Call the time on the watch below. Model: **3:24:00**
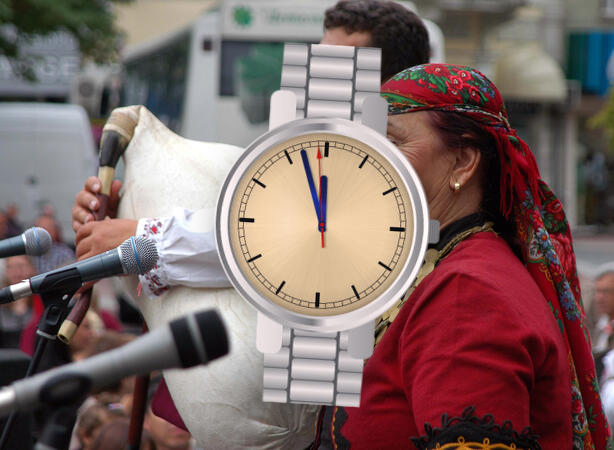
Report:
**11:56:59**
